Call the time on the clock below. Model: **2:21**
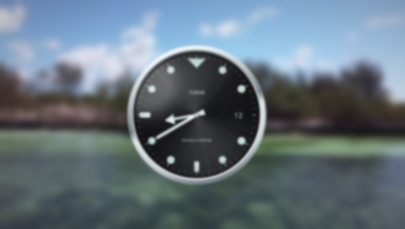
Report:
**8:40**
